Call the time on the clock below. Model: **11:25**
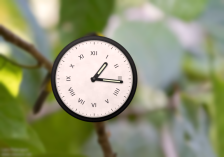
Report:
**1:16**
